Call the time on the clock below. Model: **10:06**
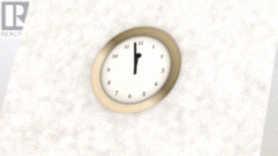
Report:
**11:58**
